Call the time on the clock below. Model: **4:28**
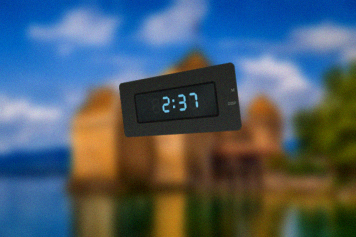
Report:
**2:37**
